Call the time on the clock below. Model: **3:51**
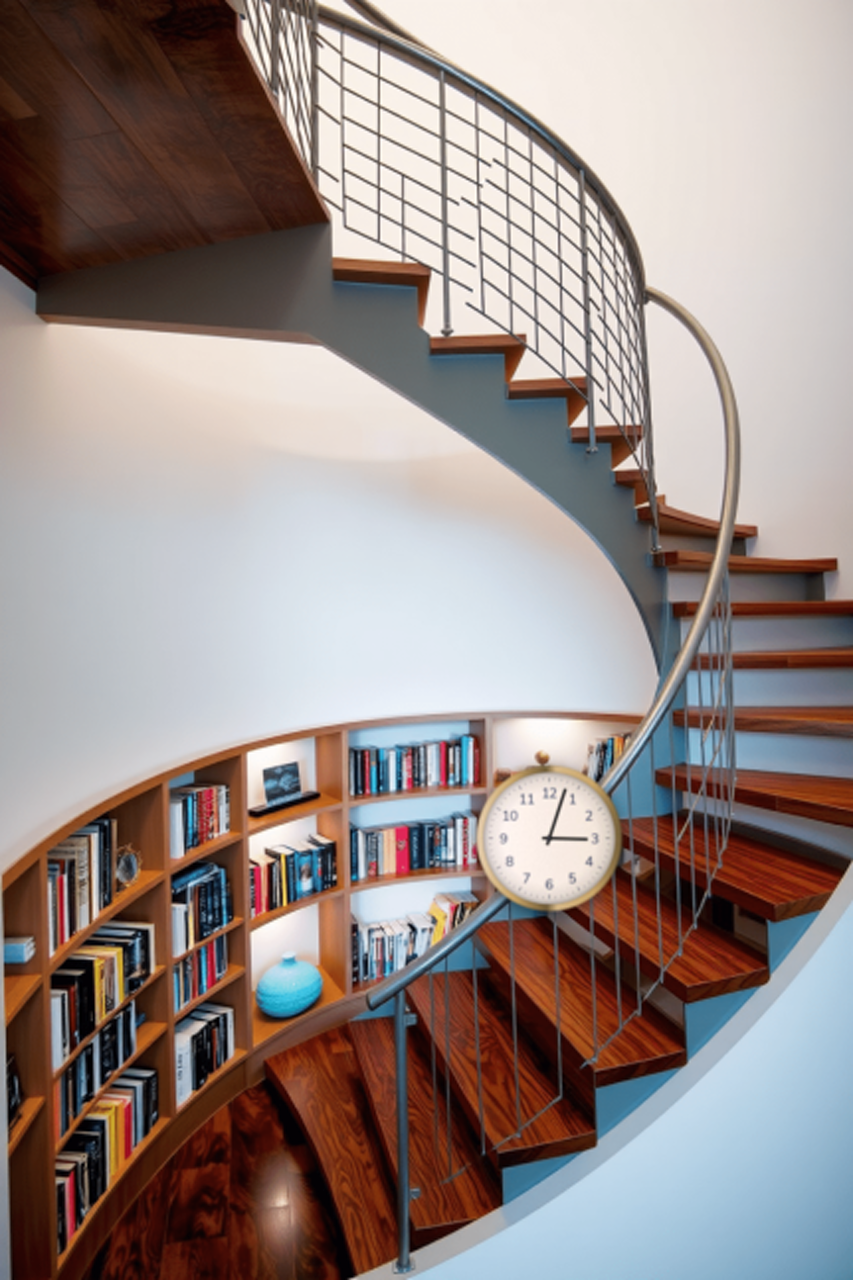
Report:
**3:03**
